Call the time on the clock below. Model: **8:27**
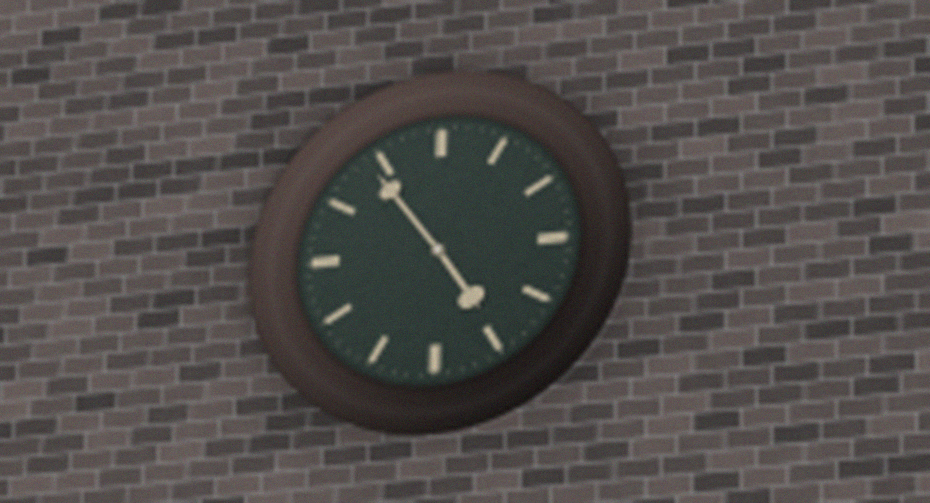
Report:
**4:54**
